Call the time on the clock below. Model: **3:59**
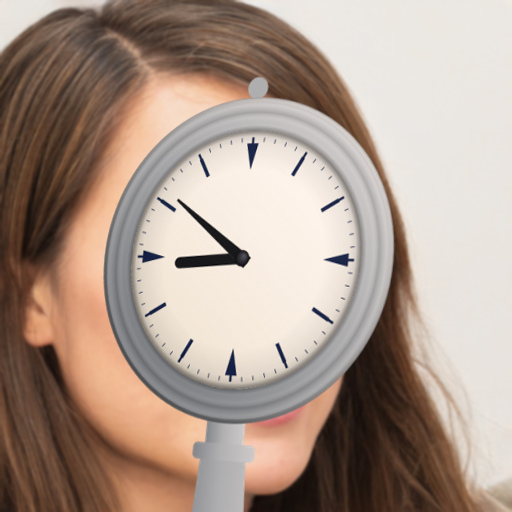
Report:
**8:51**
